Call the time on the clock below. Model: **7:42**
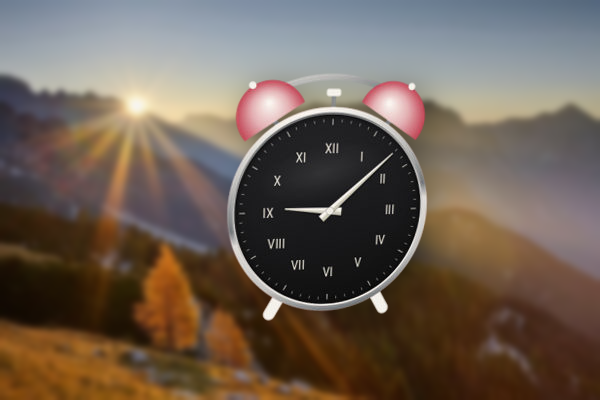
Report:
**9:08**
